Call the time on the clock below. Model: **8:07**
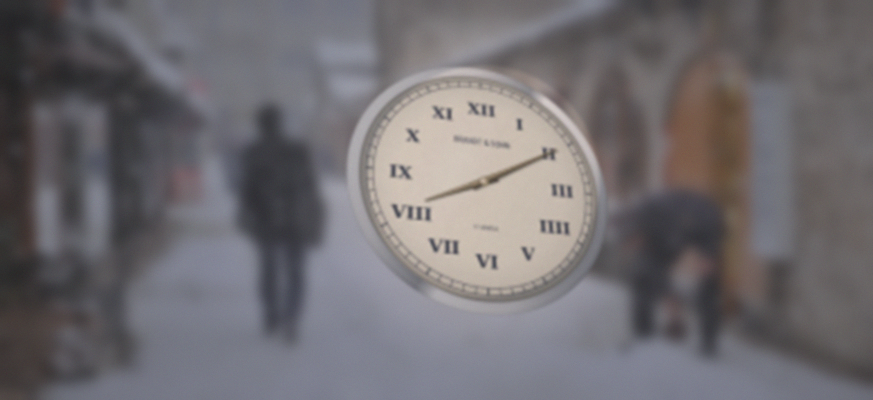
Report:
**8:10**
